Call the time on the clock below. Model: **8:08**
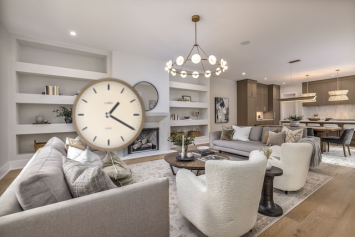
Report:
**1:20**
